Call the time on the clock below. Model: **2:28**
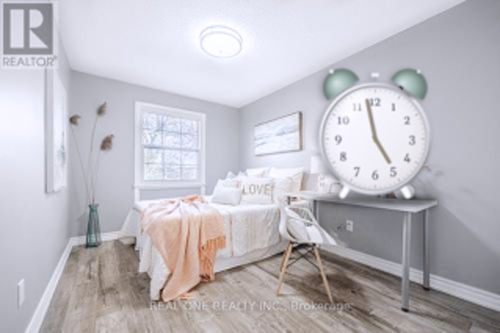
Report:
**4:58**
